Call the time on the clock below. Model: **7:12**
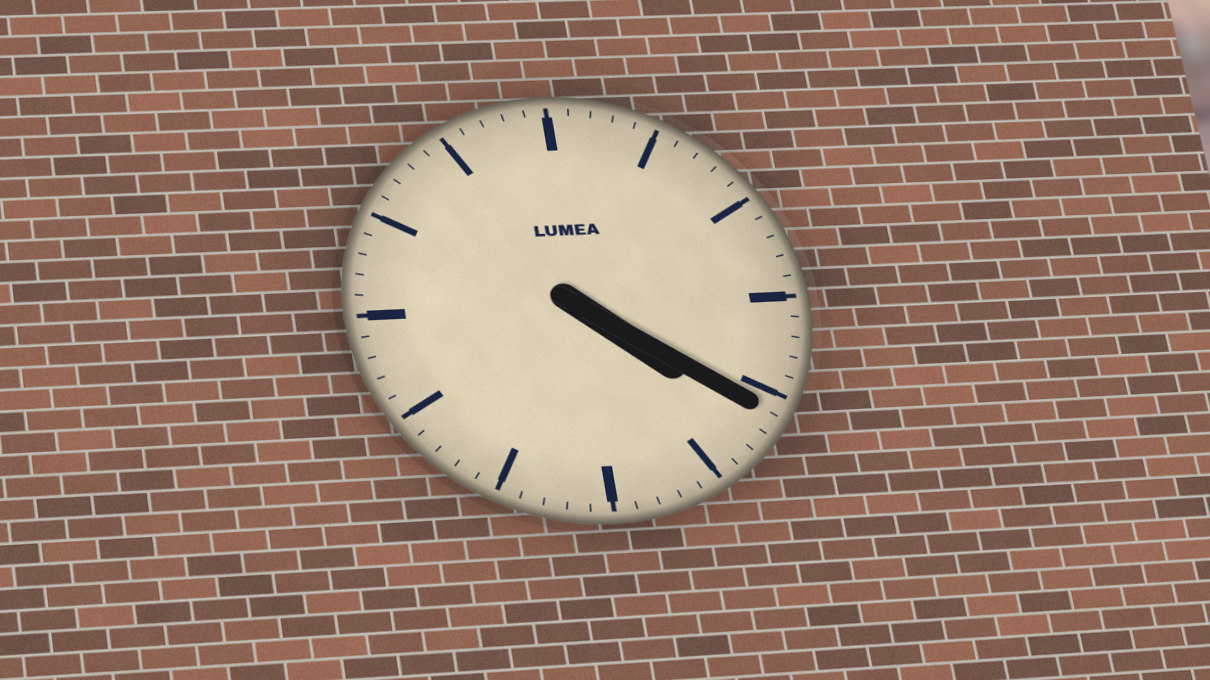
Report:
**4:21**
